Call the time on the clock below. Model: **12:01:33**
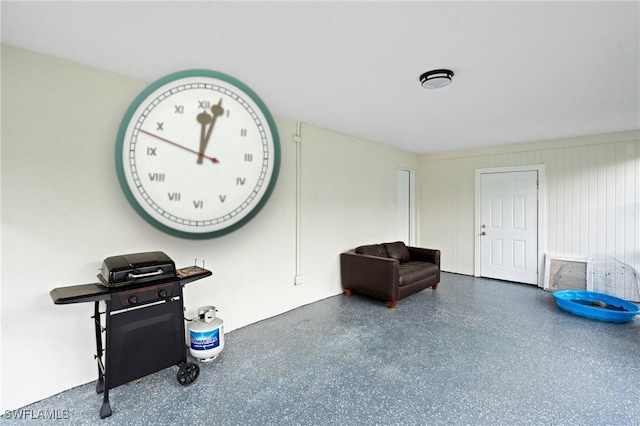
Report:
**12:02:48**
